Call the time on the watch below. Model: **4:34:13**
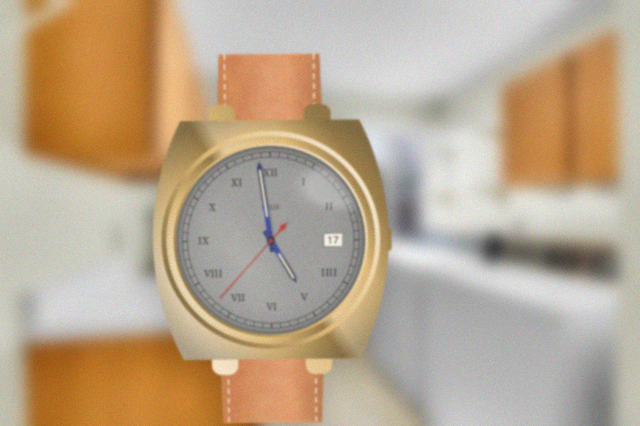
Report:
**4:58:37**
